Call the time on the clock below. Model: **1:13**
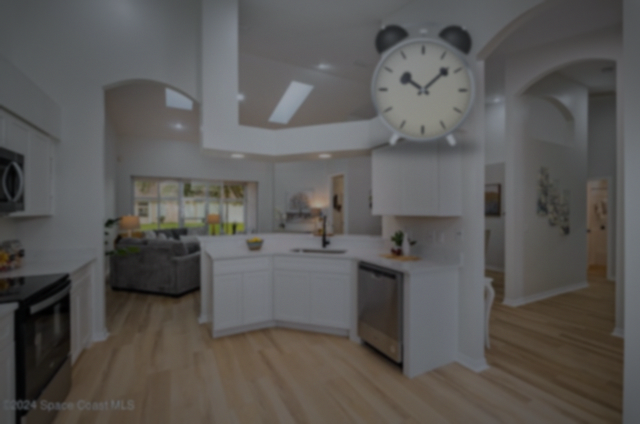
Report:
**10:08**
